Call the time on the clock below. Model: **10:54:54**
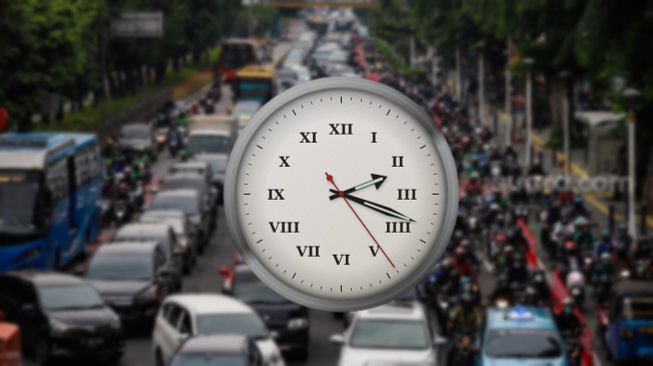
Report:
**2:18:24**
